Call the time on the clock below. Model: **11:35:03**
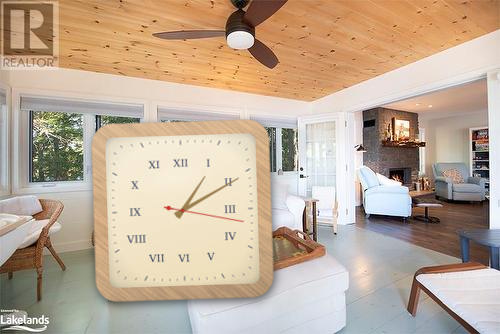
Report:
**1:10:17**
